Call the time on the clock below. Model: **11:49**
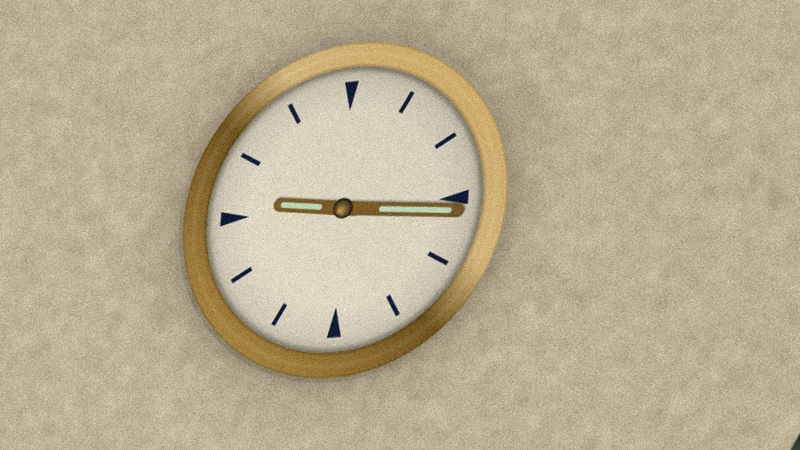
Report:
**9:16**
